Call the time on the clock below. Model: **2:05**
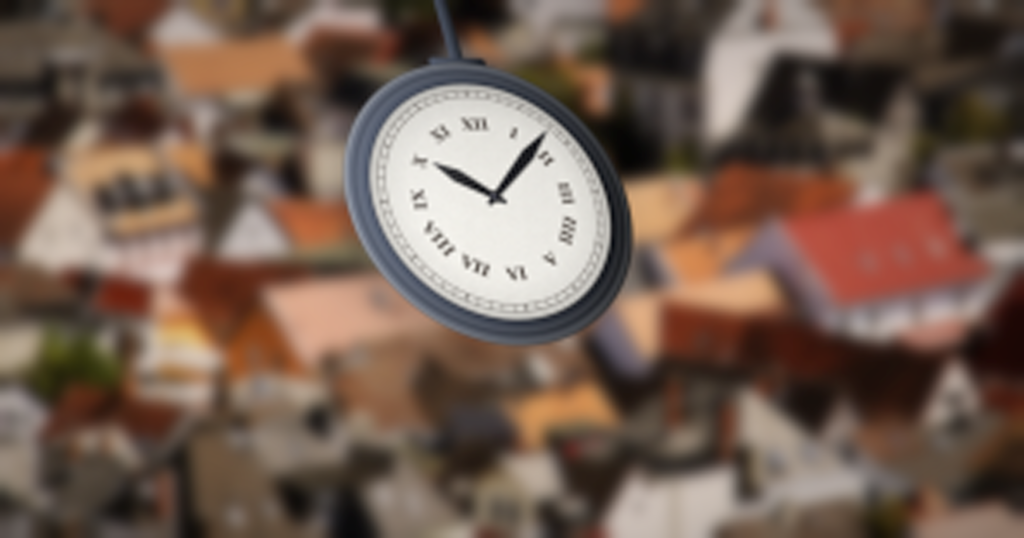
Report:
**10:08**
